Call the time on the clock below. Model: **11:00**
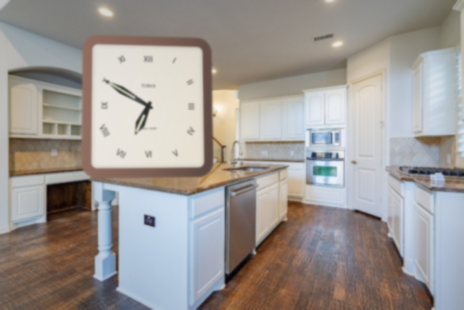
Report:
**6:50**
